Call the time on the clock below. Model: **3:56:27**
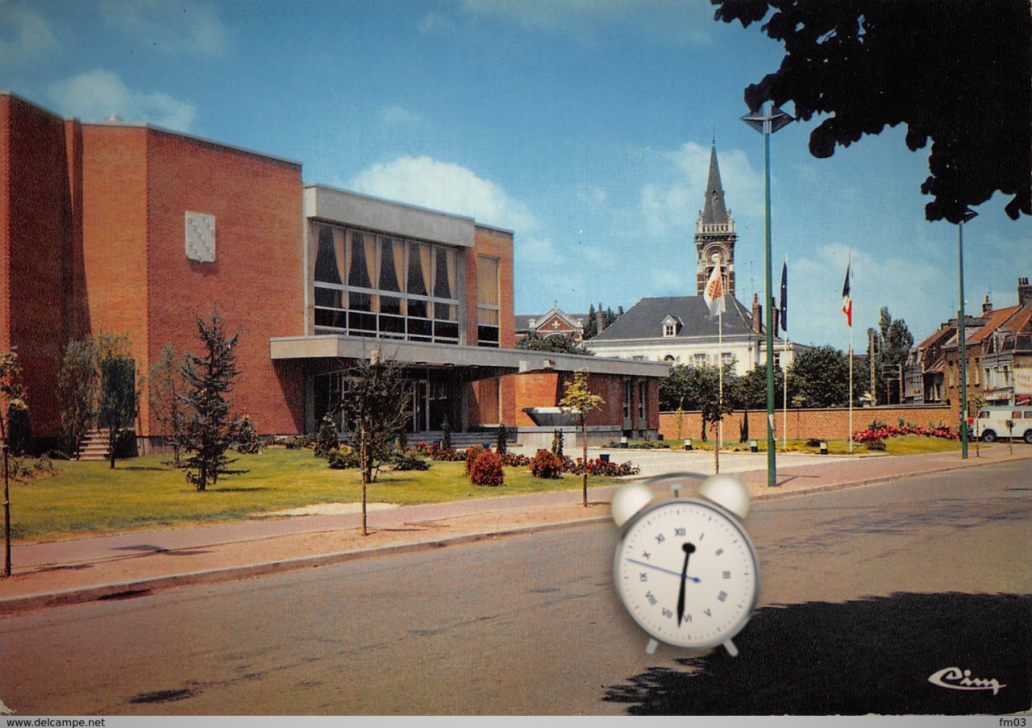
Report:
**12:31:48**
